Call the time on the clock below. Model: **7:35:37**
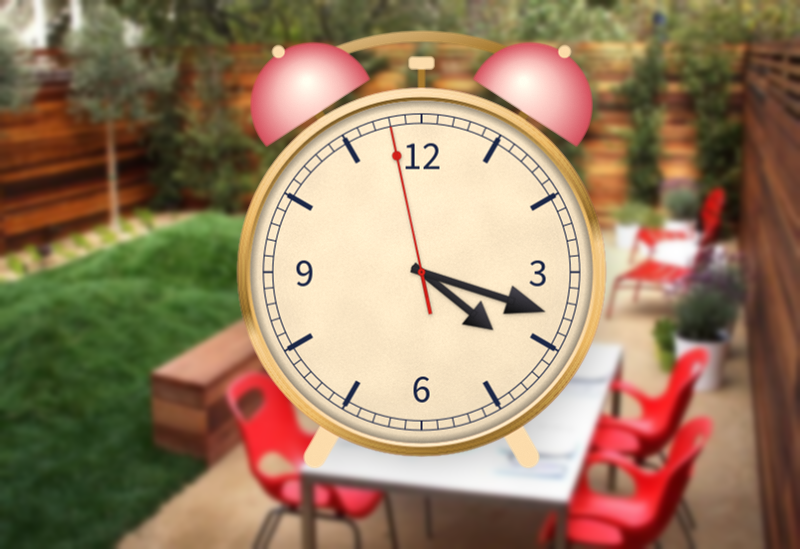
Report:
**4:17:58**
